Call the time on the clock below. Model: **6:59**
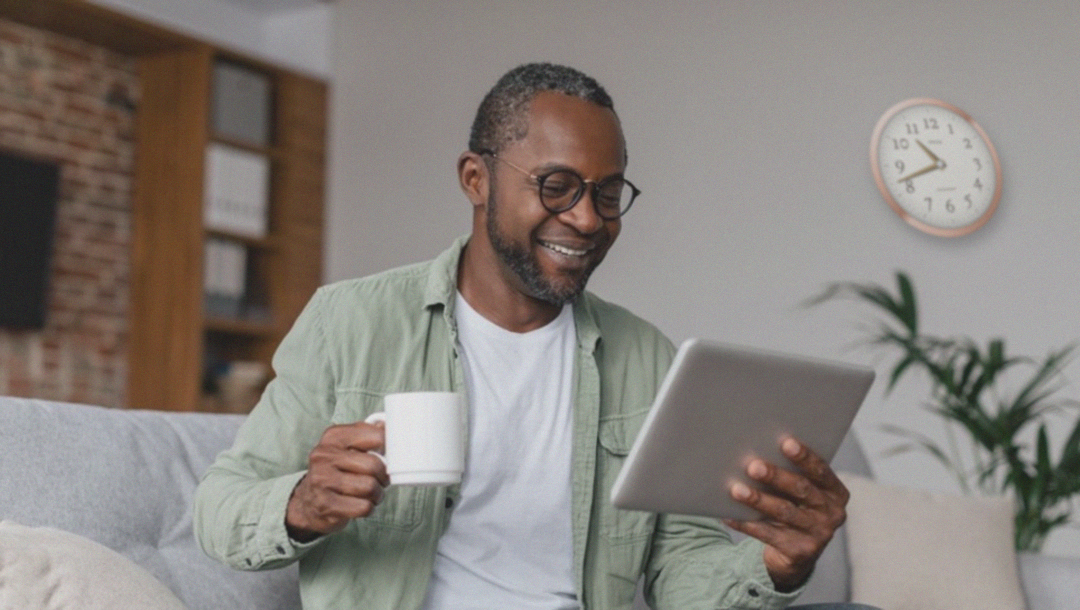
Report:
**10:42**
